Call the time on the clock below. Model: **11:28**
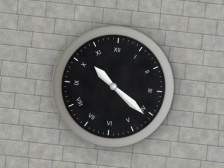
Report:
**10:21**
